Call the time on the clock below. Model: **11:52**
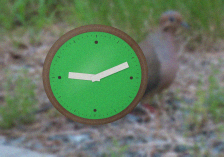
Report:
**9:11**
